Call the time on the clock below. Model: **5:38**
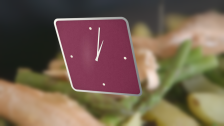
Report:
**1:03**
